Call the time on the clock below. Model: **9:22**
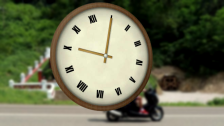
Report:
**10:05**
